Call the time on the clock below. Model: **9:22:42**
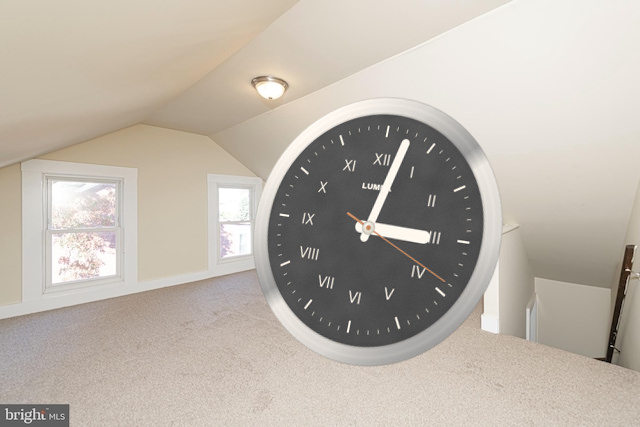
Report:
**3:02:19**
